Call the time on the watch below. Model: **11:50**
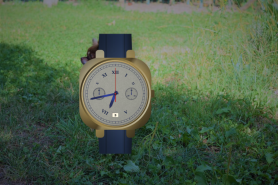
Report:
**6:43**
